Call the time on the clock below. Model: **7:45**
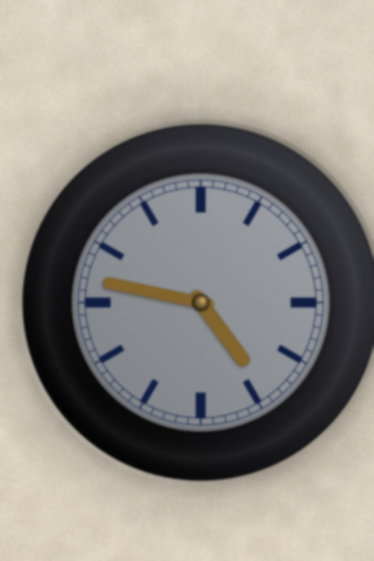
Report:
**4:47**
